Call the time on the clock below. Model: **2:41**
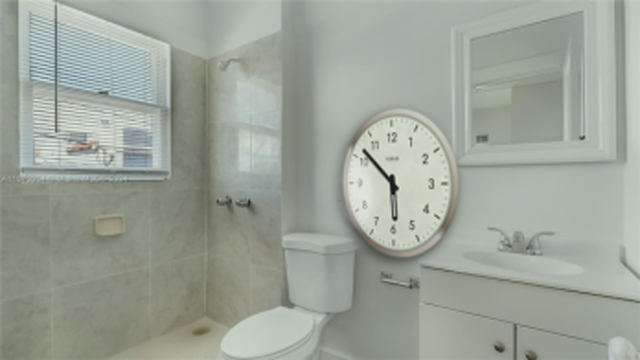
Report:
**5:52**
